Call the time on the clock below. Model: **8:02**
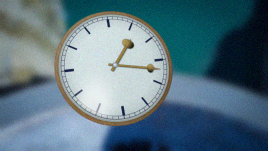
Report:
**1:17**
